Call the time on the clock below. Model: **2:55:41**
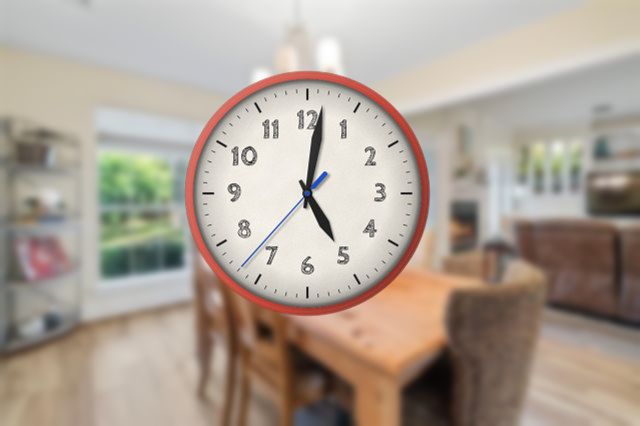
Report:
**5:01:37**
